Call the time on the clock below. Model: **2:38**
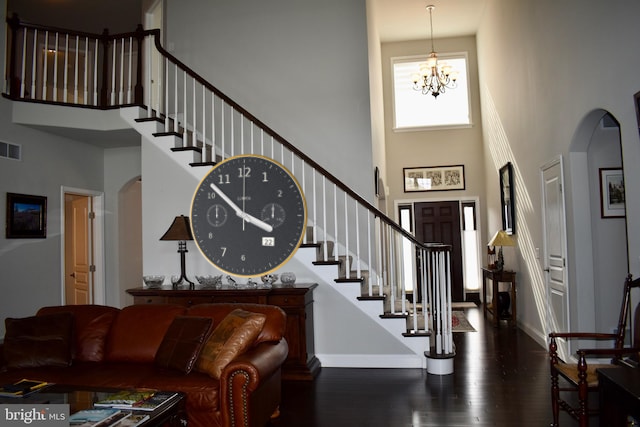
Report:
**3:52**
